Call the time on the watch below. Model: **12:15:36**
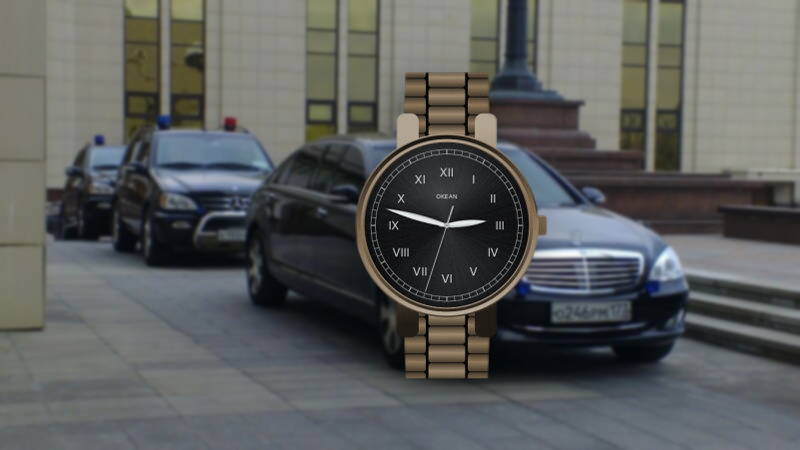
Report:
**2:47:33**
